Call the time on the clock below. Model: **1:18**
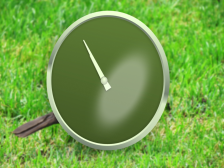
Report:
**10:55**
